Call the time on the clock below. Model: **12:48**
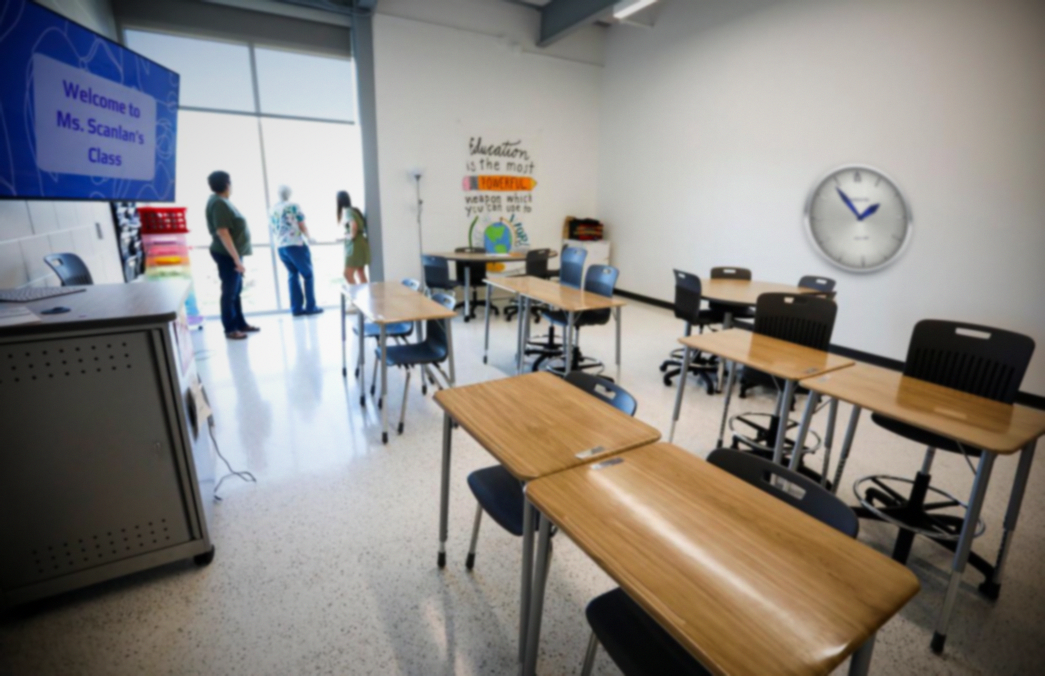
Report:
**1:54**
